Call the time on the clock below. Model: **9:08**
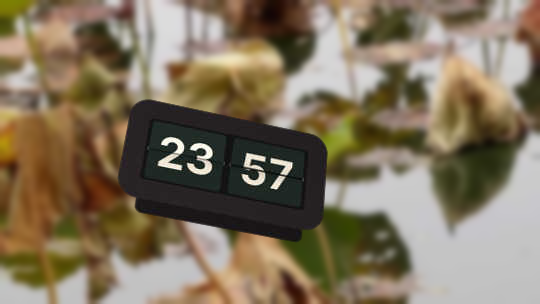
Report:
**23:57**
